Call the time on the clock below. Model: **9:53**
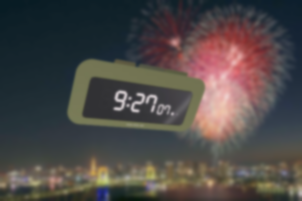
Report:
**9:27**
